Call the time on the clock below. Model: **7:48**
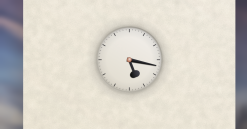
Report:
**5:17**
